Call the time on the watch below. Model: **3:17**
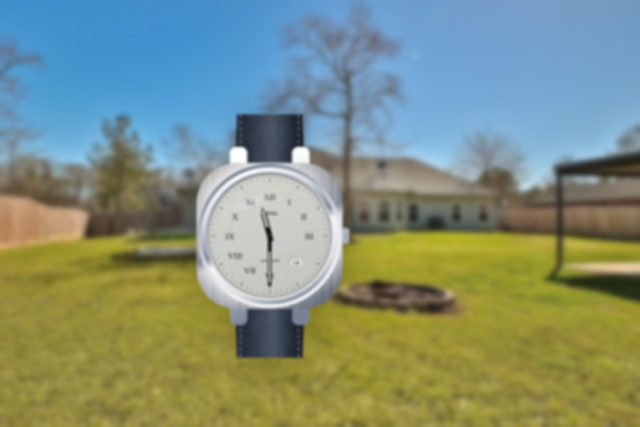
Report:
**11:30**
